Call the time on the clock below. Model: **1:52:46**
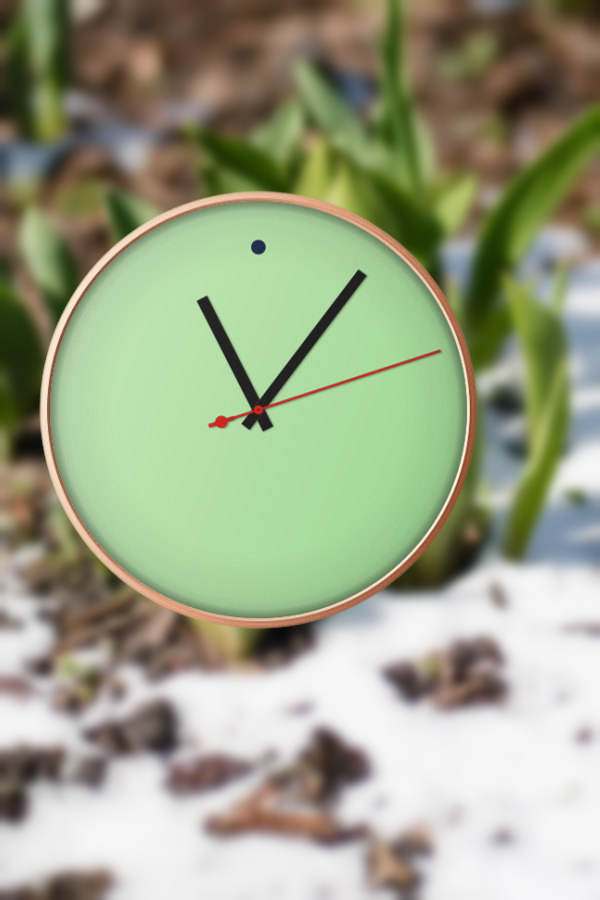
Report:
**11:06:12**
